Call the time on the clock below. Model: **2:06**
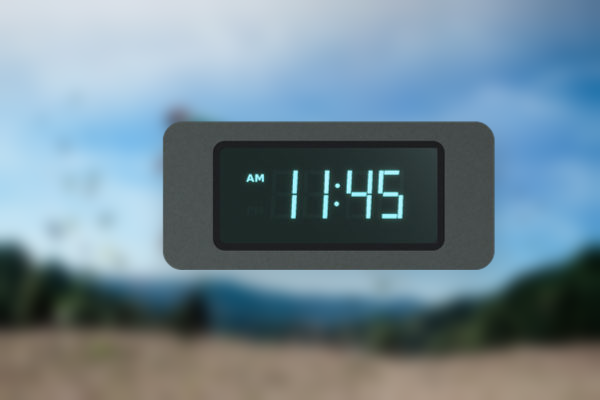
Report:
**11:45**
